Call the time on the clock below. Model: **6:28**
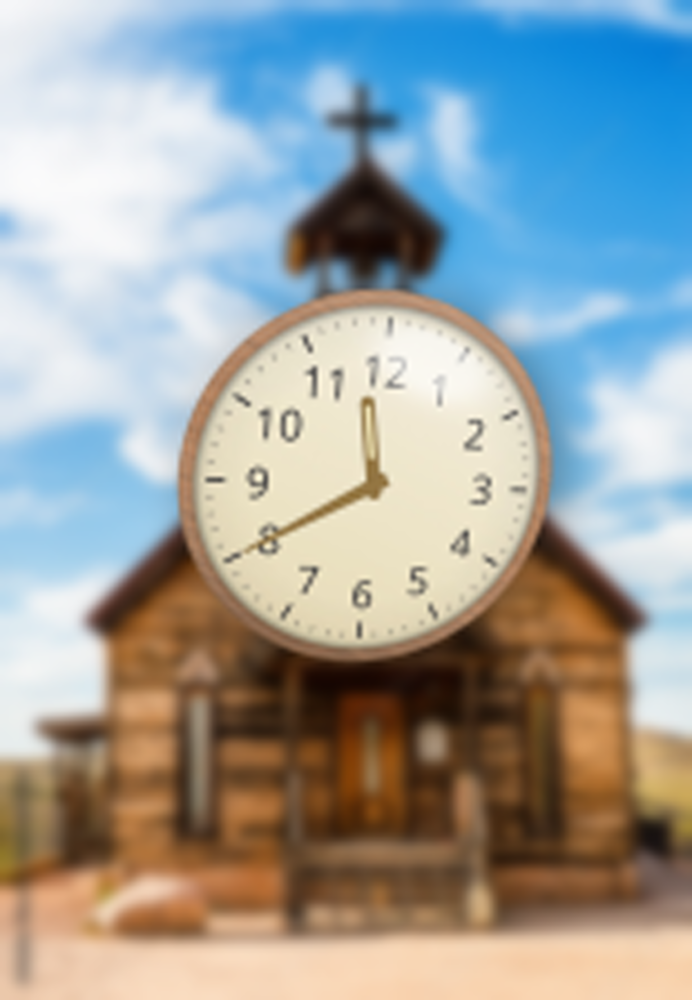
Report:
**11:40**
